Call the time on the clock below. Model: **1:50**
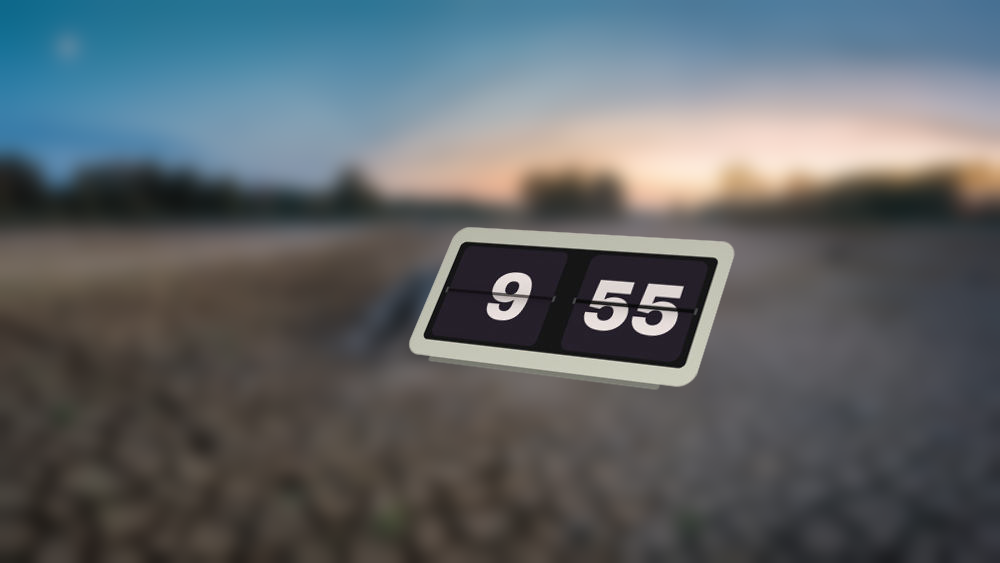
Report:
**9:55**
